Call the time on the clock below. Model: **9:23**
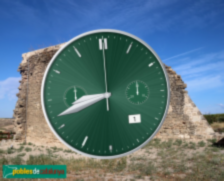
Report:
**8:42**
